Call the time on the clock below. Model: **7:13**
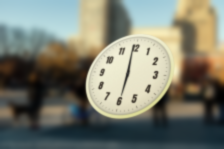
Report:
**5:59**
